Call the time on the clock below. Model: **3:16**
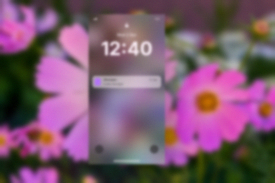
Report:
**12:40**
